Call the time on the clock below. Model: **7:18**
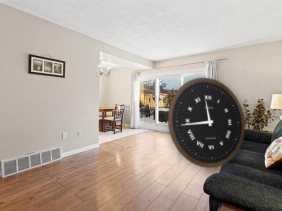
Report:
**11:44**
